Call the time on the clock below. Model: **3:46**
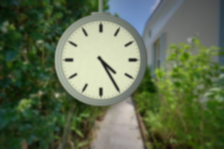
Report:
**4:25**
